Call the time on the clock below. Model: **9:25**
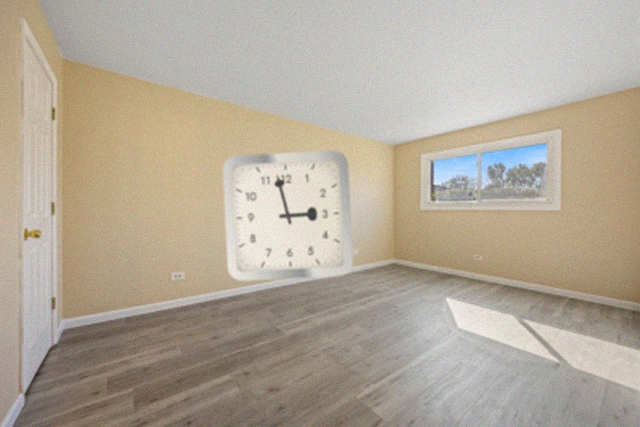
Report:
**2:58**
